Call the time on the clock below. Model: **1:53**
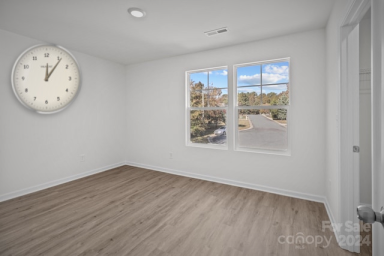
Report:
**12:06**
